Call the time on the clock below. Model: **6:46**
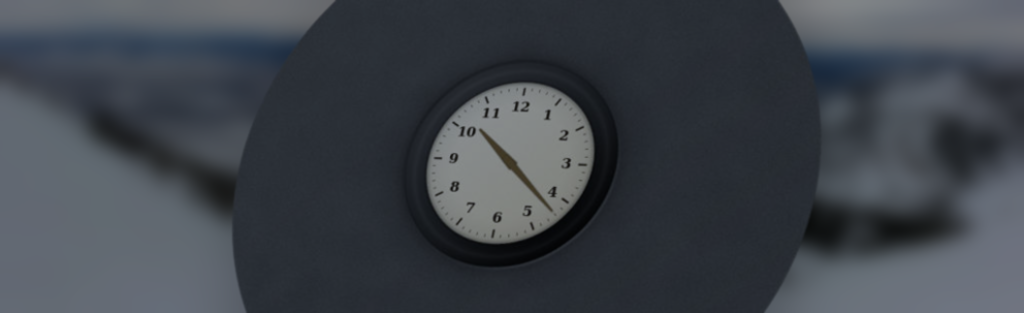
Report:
**10:22**
